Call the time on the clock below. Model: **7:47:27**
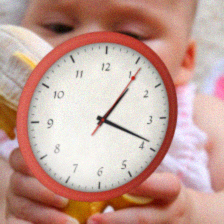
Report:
**1:19:06**
